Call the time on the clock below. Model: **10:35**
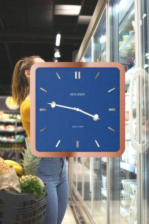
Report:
**3:47**
